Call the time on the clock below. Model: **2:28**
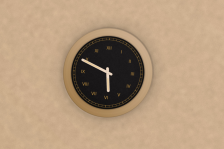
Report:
**5:49**
